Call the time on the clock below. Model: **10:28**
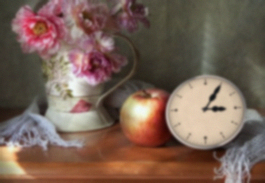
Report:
**3:05**
